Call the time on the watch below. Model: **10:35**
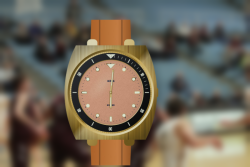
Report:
**6:01**
